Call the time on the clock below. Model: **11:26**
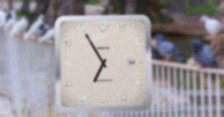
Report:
**6:55**
